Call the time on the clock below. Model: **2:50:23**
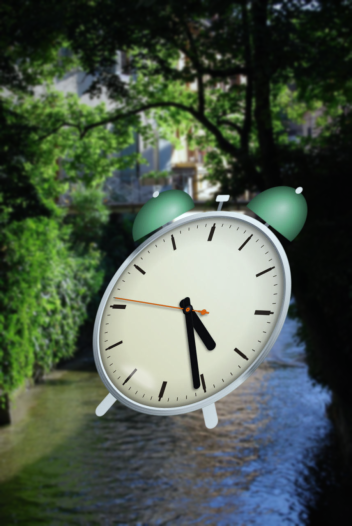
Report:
**4:25:46**
